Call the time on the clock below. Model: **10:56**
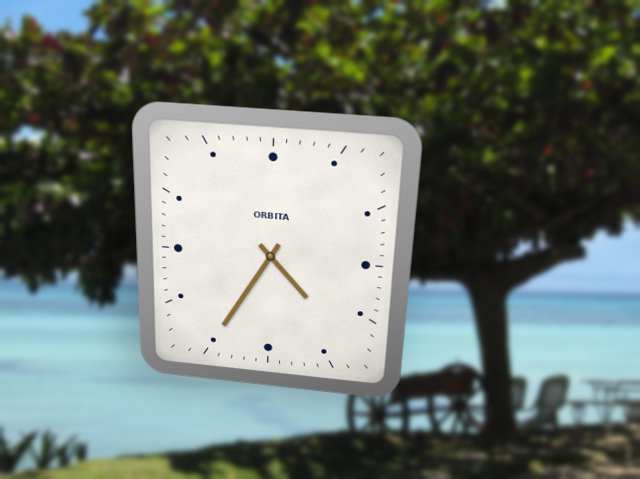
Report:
**4:35**
